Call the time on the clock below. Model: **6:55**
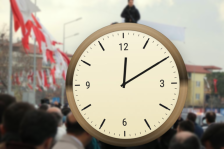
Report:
**12:10**
